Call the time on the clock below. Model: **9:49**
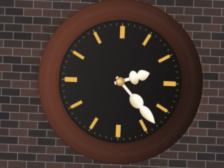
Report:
**2:23**
